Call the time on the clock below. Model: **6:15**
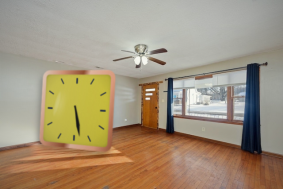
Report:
**5:28**
